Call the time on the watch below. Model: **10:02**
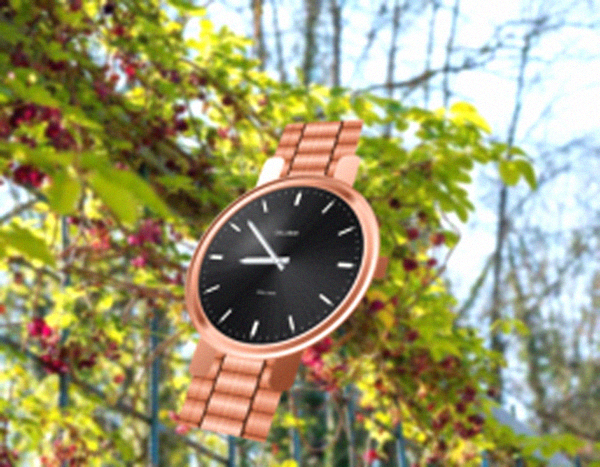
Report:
**8:52**
